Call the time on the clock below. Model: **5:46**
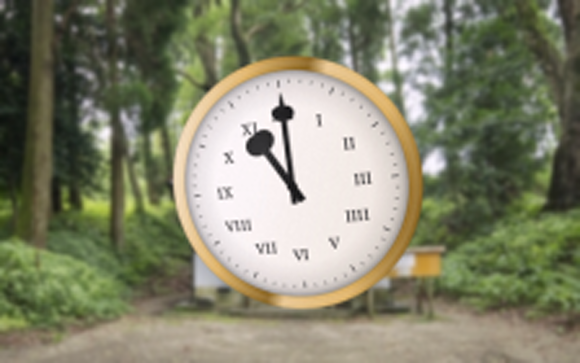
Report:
**11:00**
